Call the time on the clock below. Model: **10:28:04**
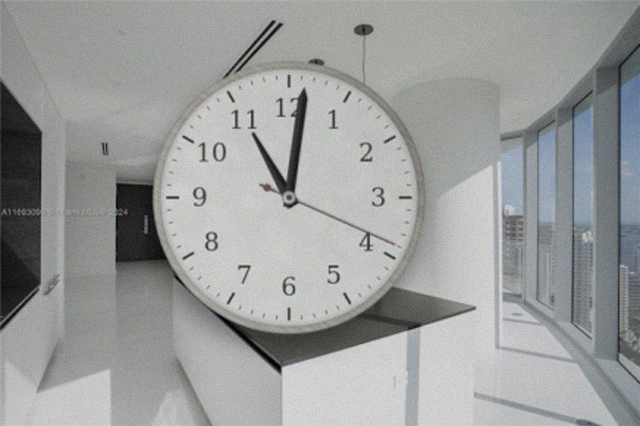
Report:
**11:01:19**
